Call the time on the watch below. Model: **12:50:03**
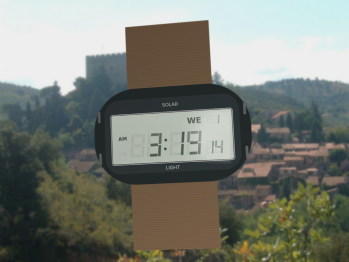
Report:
**3:19:14**
